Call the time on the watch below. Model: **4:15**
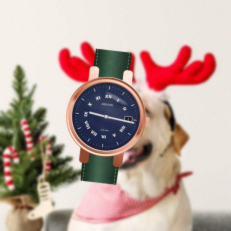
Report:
**9:16**
